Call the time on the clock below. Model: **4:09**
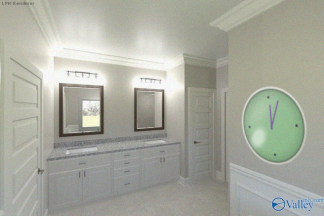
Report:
**12:04**
